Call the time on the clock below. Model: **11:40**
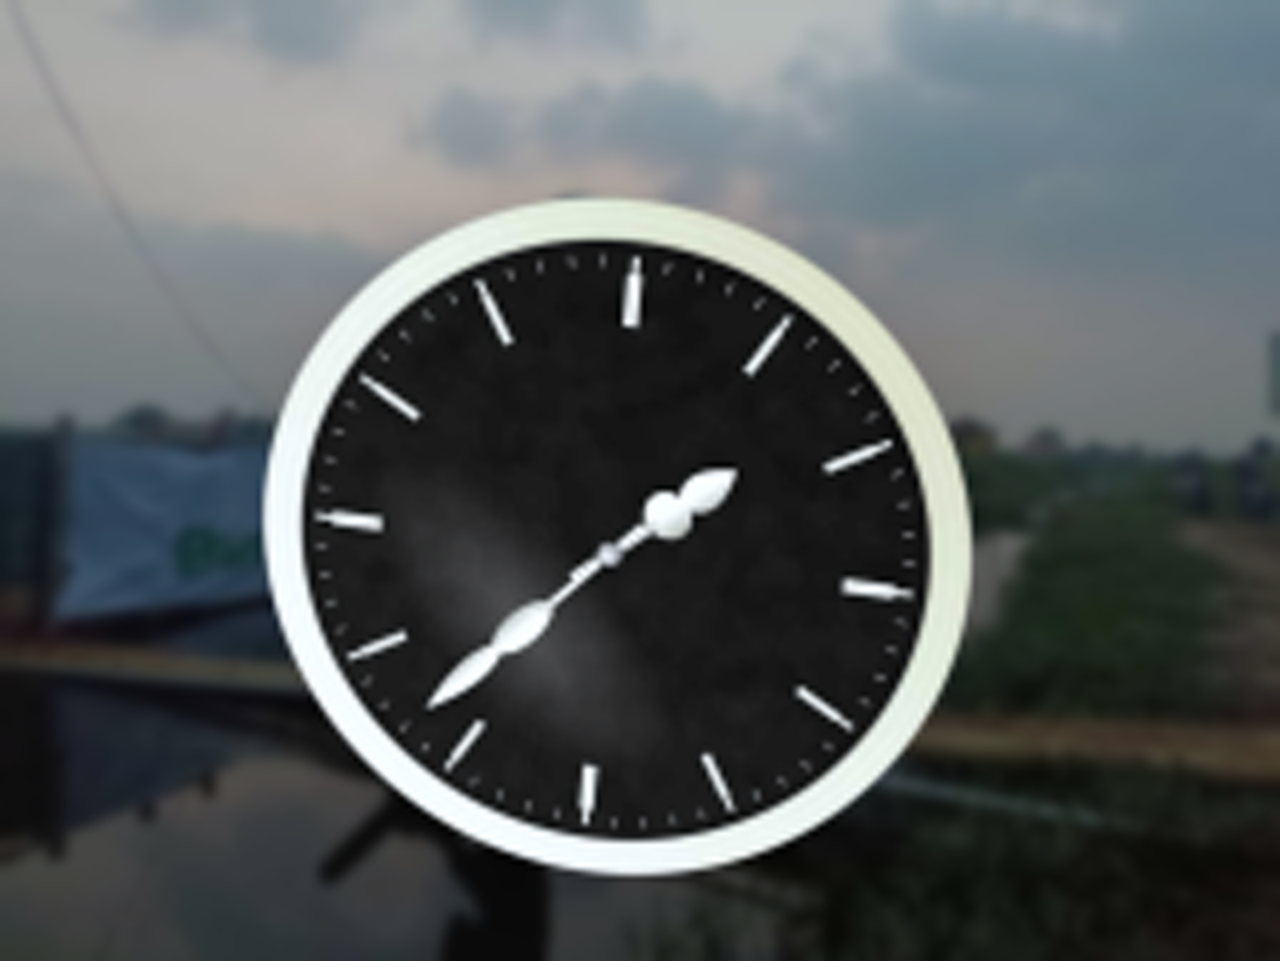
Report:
**1:37**
